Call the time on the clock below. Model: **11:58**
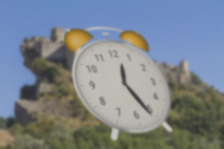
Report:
**12:26**
